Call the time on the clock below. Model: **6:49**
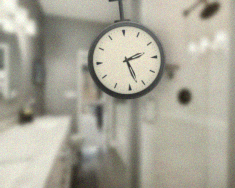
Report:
**2:27**
